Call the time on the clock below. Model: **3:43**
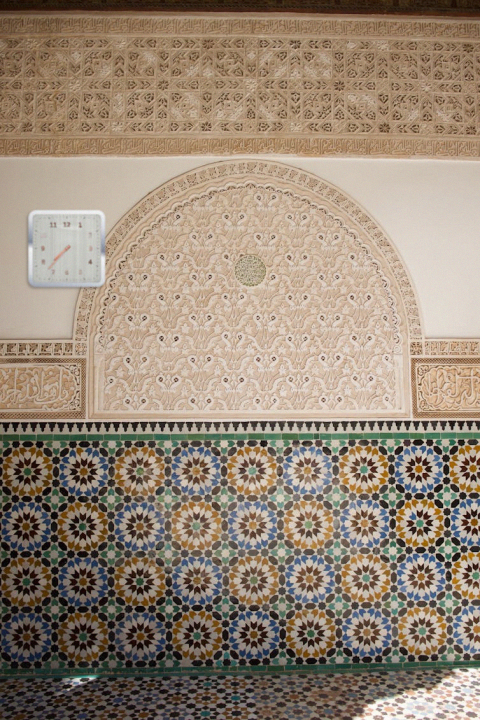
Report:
**7:37**
